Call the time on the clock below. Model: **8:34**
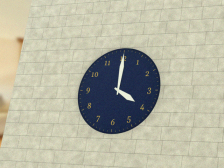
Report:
**4:00**
